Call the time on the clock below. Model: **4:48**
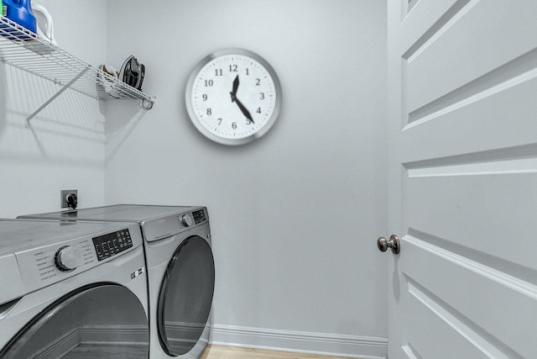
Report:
**12:24**
